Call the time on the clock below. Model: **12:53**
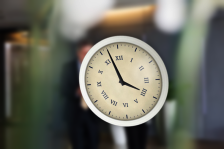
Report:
**3:57**
